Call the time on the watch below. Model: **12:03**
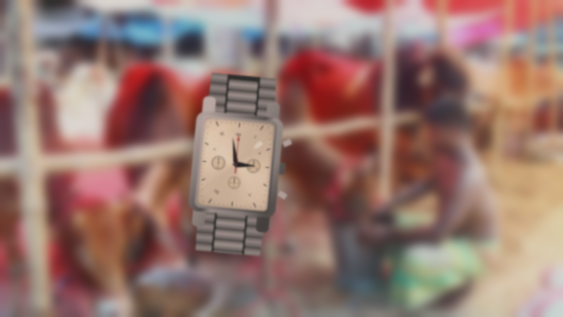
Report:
**2:58**
